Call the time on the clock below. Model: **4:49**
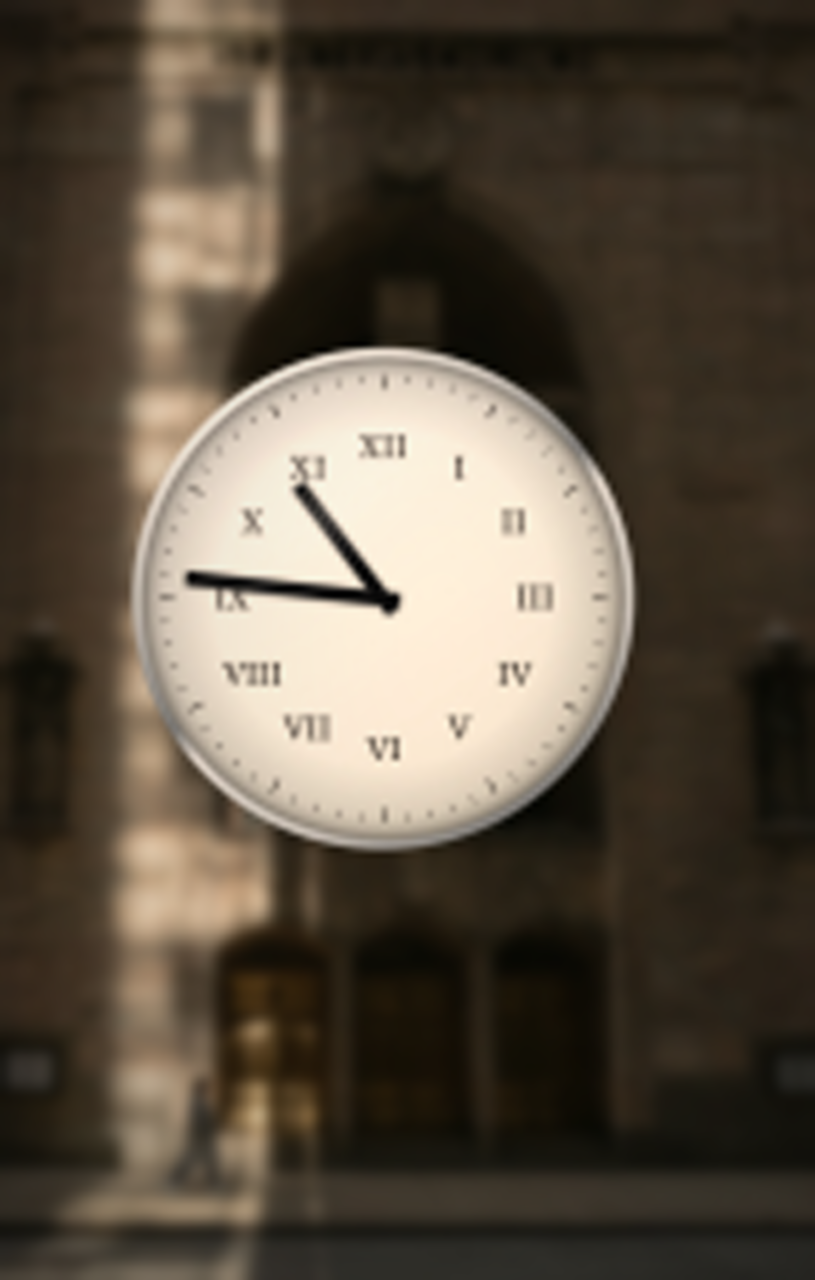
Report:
**10:46**
